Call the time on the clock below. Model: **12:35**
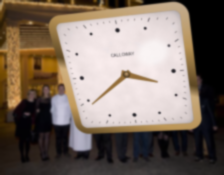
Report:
**3:39**
